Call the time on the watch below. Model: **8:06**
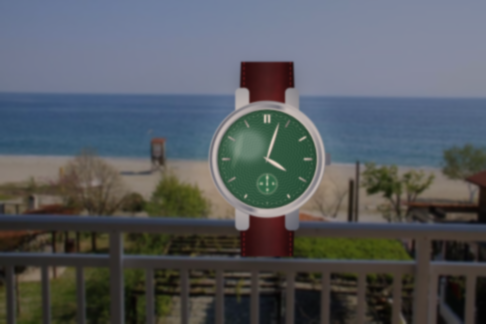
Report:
**4:03**
